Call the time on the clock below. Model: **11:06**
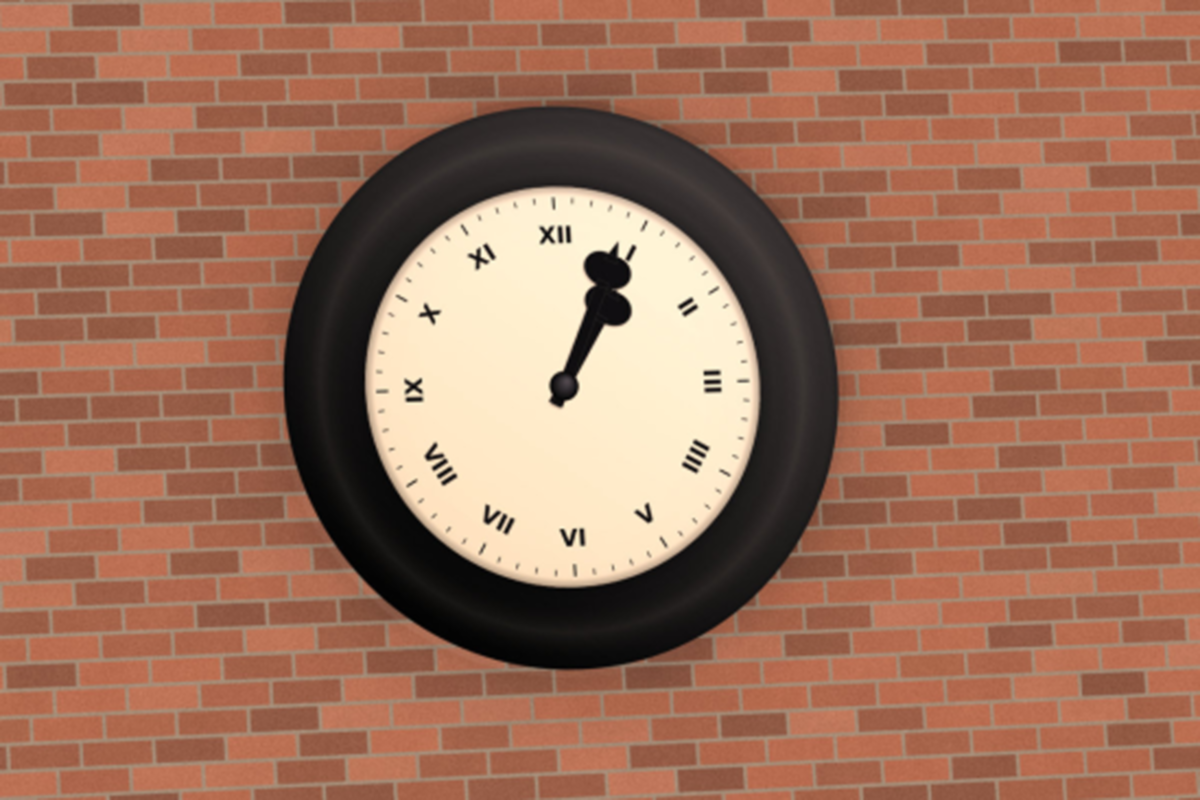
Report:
**1:04**
